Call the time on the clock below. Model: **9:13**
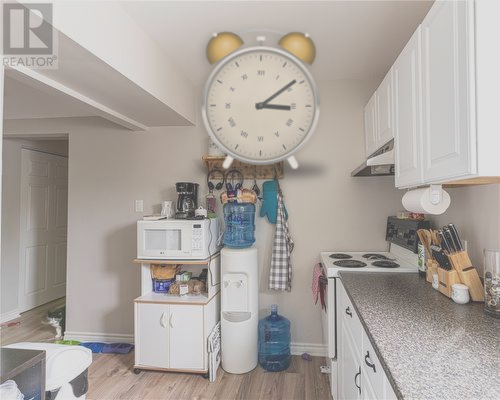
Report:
**3:09**
